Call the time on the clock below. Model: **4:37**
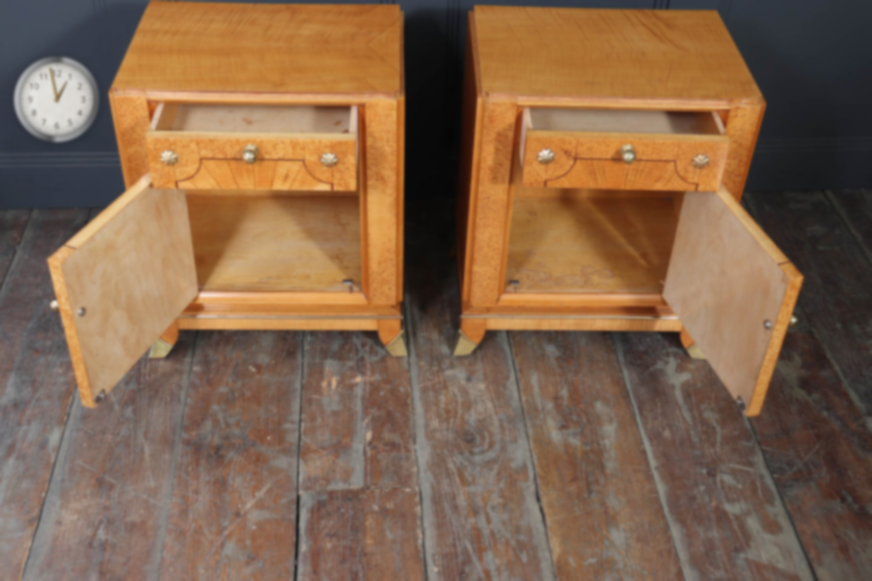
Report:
**12:58**
